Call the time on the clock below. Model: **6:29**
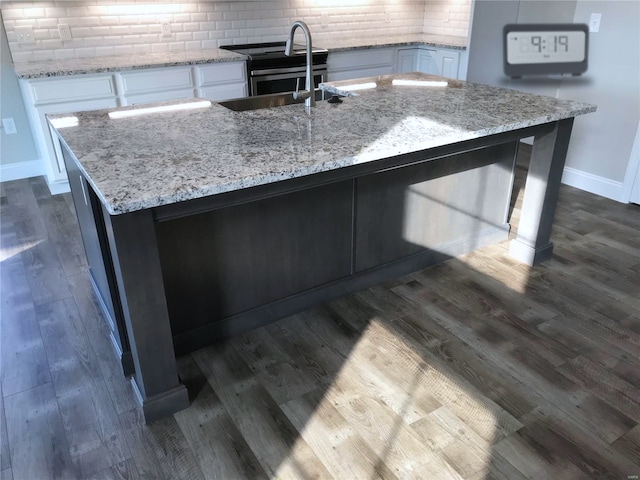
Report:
**9:19**
